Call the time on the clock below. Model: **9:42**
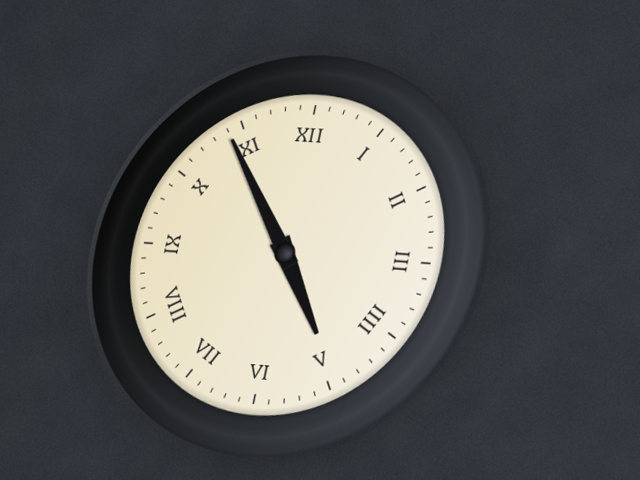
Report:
**4:54**
